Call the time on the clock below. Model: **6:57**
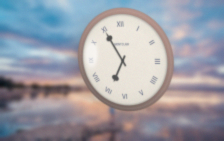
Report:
**6:55**
